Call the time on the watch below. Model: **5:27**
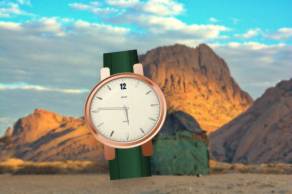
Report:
**5:46**
